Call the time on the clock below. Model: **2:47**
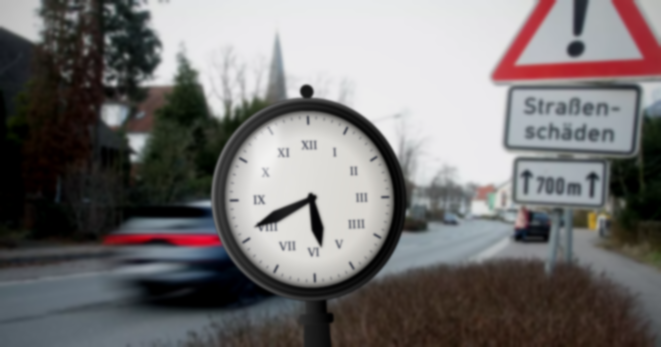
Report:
**5:41**
